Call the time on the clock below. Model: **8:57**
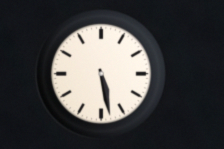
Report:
**5:28**
